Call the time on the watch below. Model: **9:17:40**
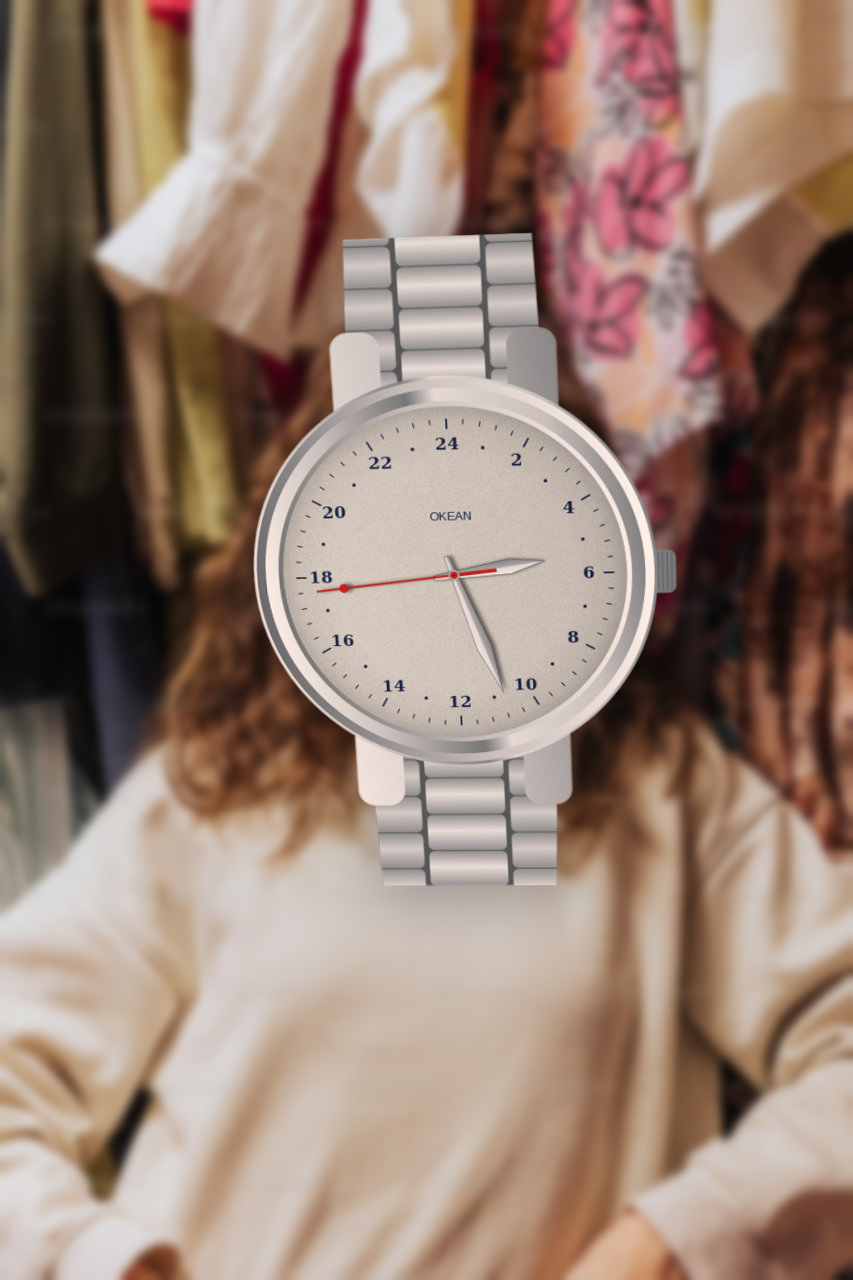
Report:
**5:26:44**
